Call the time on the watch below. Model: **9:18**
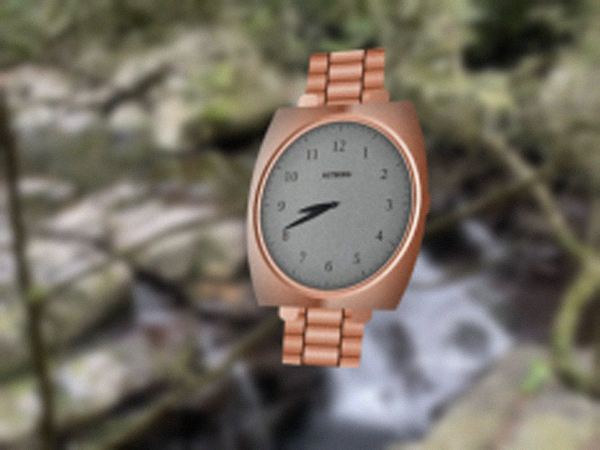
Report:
**8:41**
